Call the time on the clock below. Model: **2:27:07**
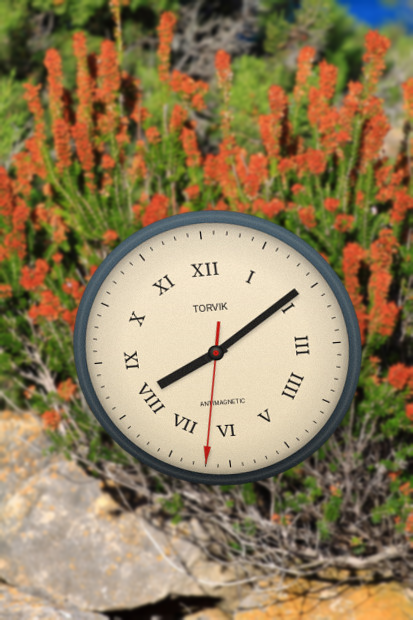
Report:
**8:09:32**
